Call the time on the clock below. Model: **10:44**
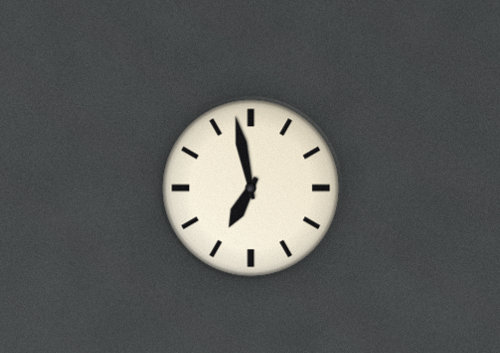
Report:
**6:58**
